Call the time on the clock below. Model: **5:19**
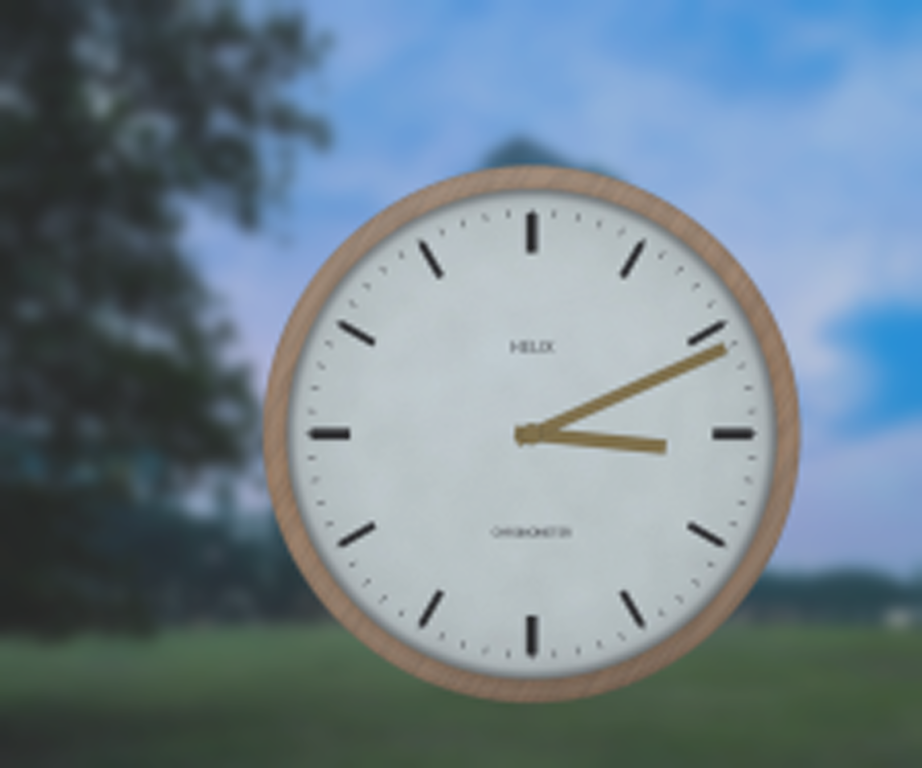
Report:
**3:11**
